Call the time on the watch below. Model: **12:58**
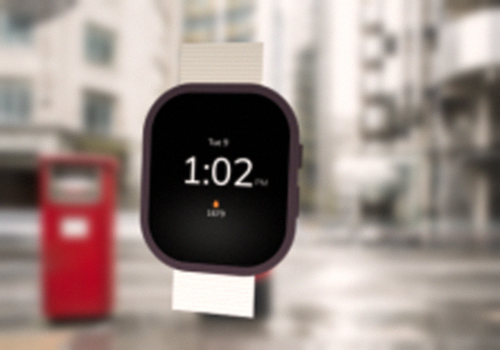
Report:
**1:02**
